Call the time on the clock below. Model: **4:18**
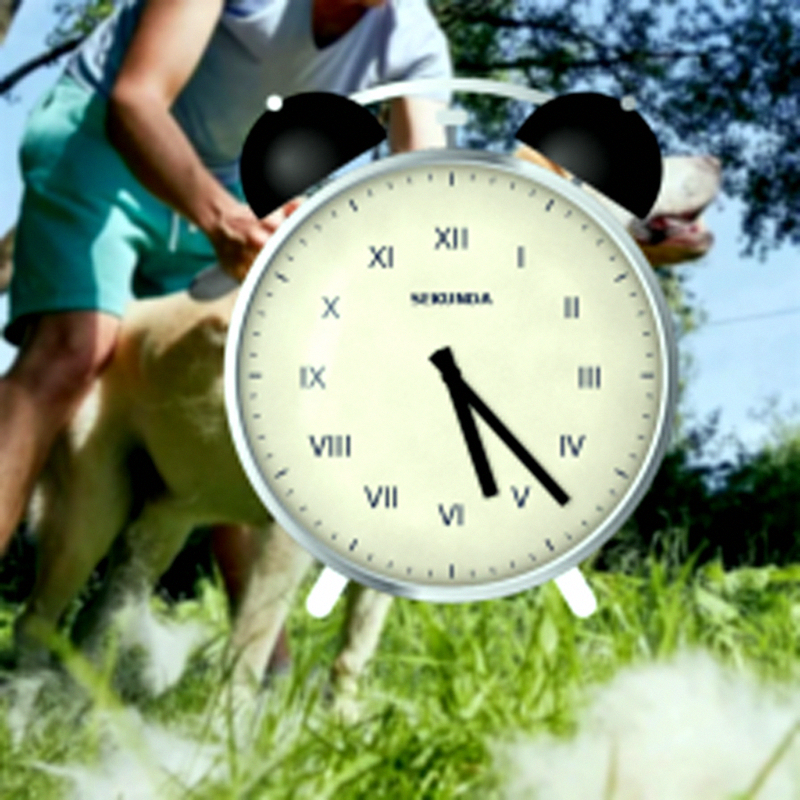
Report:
**5:23**
